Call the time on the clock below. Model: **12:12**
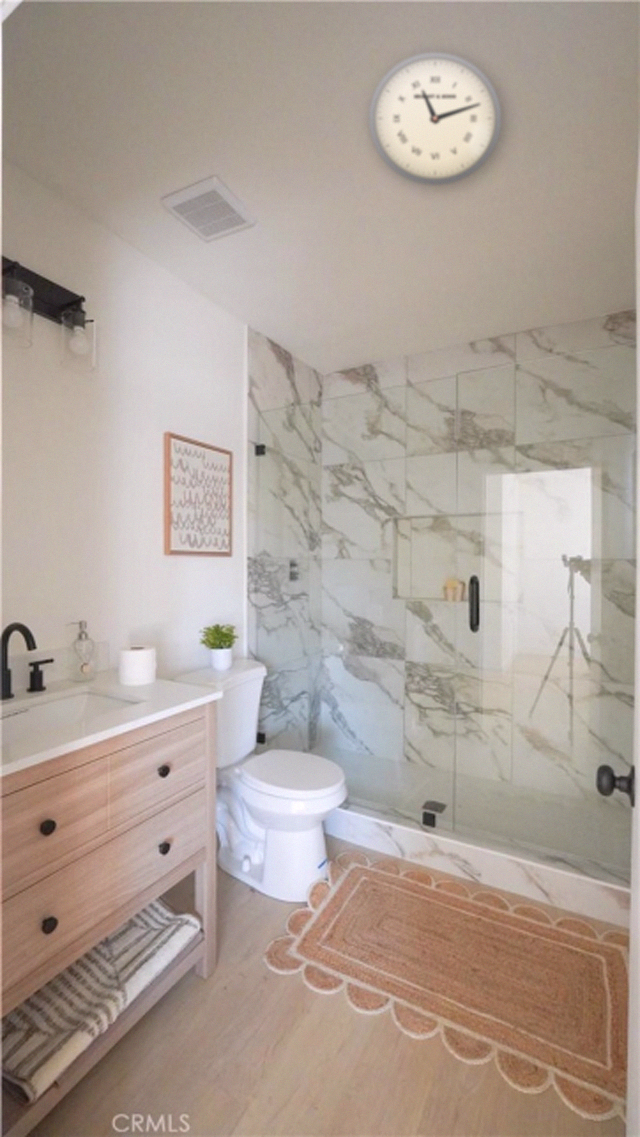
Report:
**11:12**
